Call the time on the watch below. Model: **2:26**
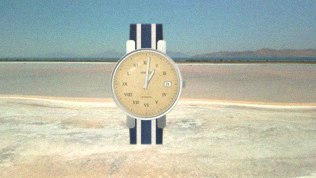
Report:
**1:01**
